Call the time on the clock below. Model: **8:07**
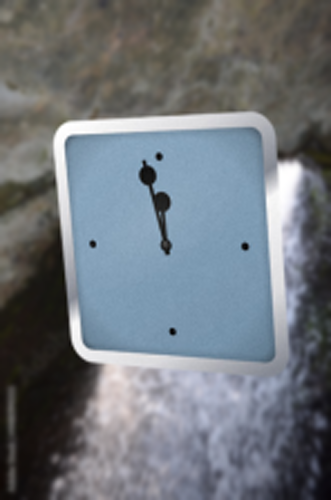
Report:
**11:58**
